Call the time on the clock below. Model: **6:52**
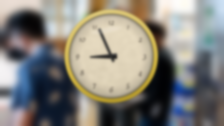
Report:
**8:56**
